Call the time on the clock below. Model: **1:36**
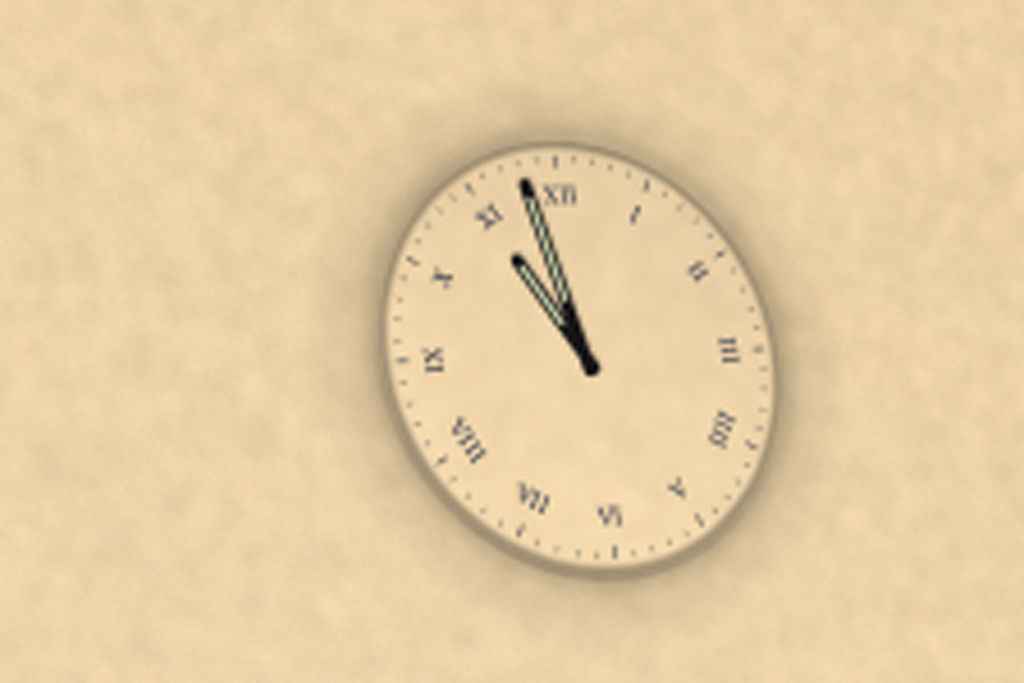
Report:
**10:58**
